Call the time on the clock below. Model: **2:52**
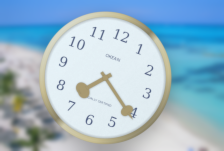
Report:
**7:21**
